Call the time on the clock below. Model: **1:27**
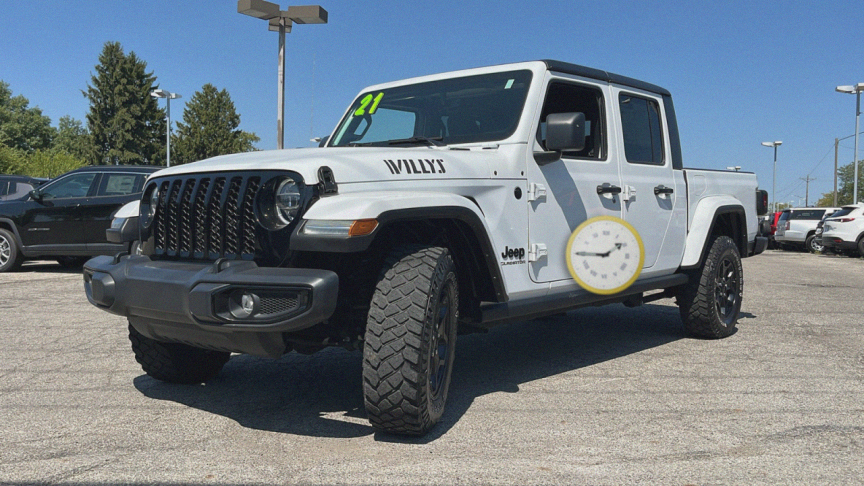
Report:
**1:45**
